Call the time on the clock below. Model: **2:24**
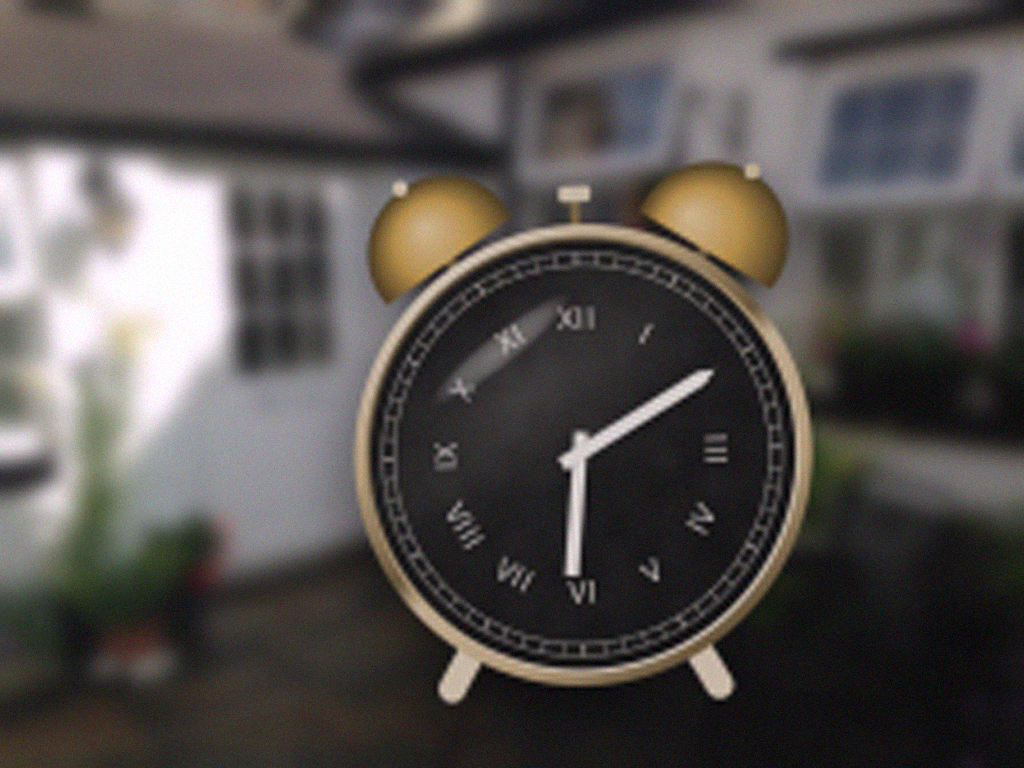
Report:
**6:10**
